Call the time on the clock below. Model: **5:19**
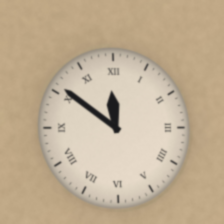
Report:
**11:51**
